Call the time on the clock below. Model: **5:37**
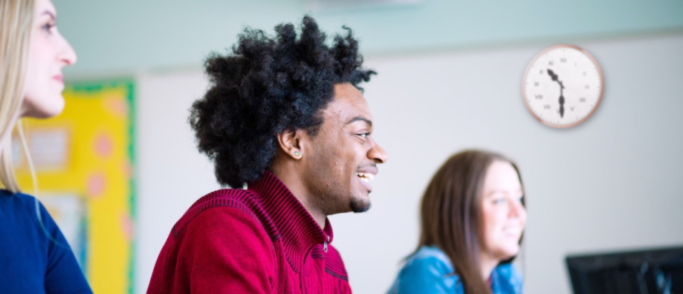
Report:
**10:29**
